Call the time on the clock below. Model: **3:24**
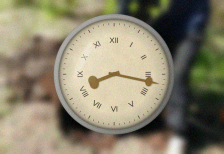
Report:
**8:17**
